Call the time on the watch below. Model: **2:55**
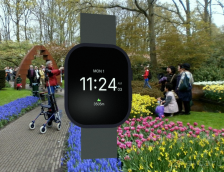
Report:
**11:24**
